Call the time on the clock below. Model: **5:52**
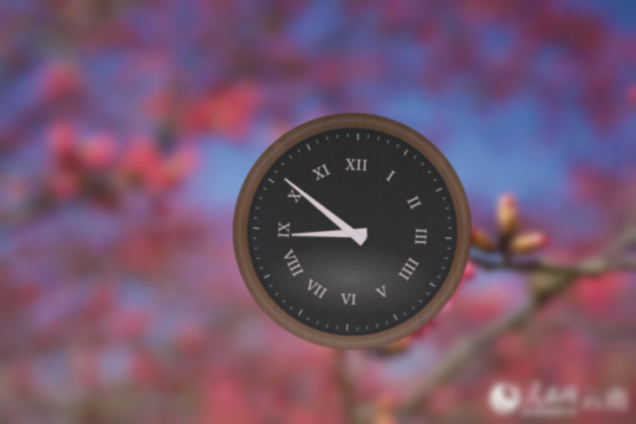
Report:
**8:51**
